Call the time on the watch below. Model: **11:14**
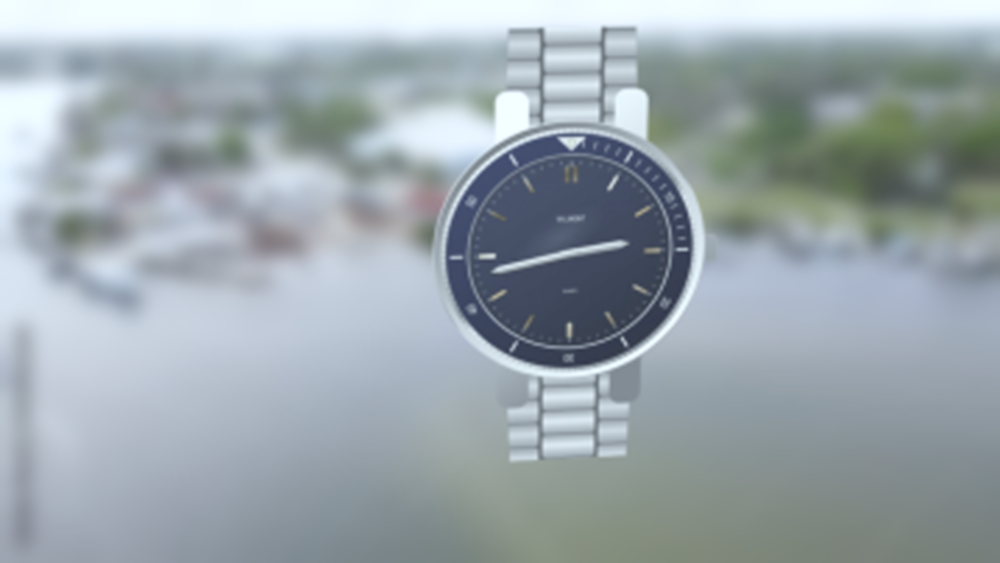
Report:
**2:43**
